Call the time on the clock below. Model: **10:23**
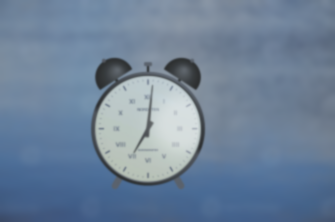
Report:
**7:01**
